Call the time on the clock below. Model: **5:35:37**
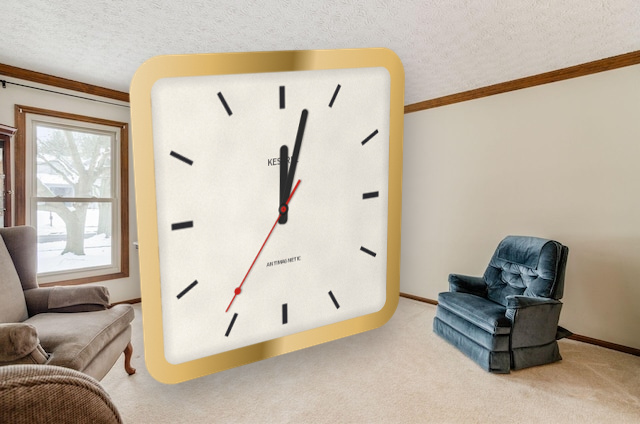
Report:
**12:02:36**
